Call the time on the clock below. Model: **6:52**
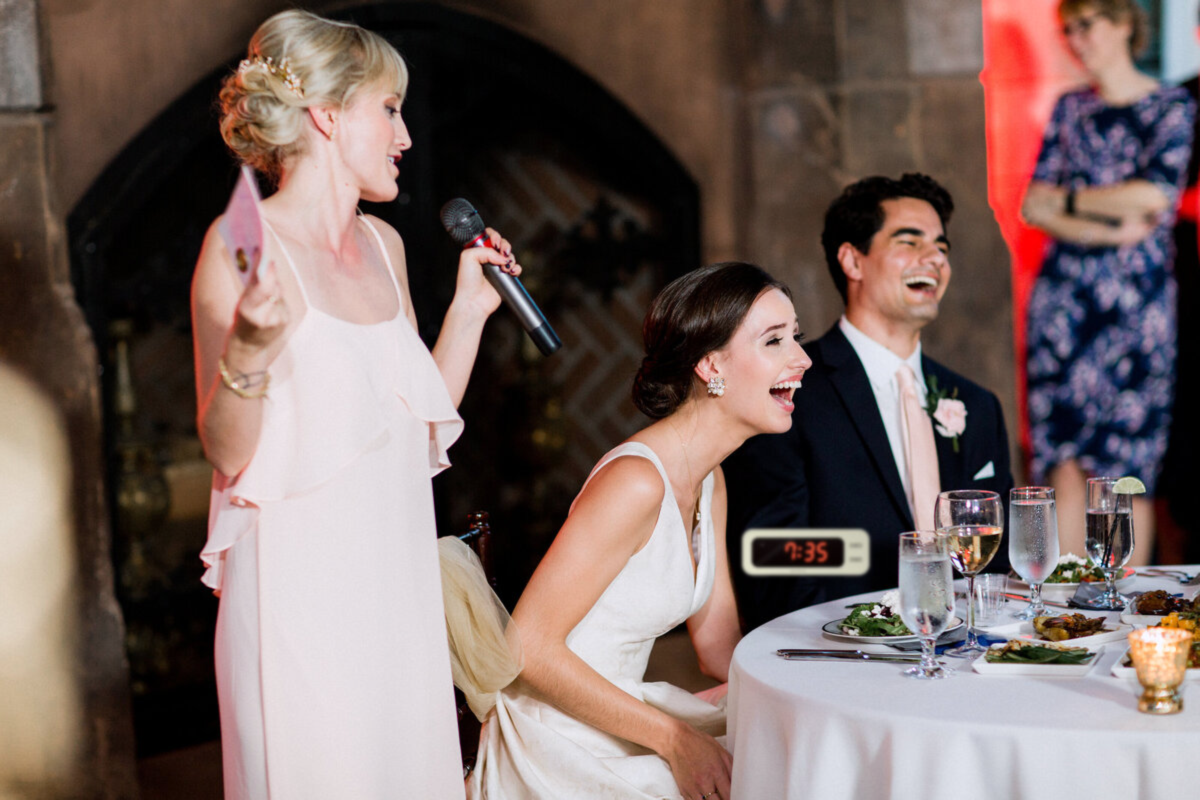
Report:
**7:35**
